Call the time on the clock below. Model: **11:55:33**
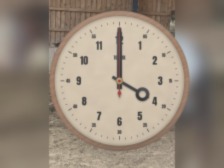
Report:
**4:00:00**
